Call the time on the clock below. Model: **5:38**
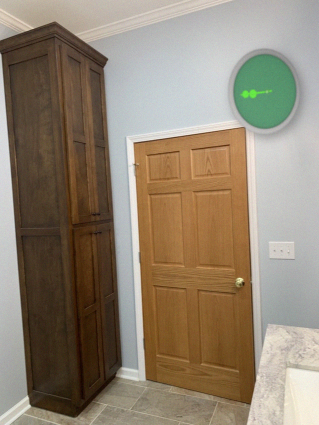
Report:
**8:44**
